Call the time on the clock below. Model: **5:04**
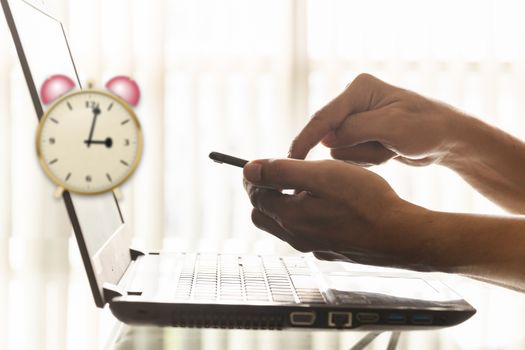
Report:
**3:02**
